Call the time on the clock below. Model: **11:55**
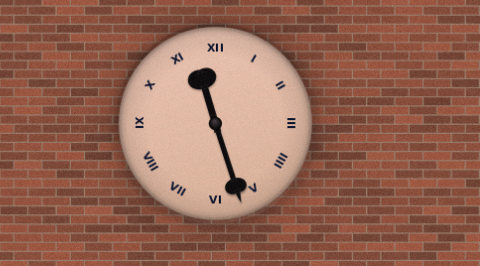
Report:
**11:27**
